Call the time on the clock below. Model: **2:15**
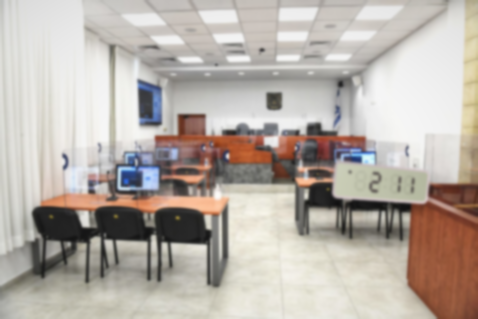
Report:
**2:11**
